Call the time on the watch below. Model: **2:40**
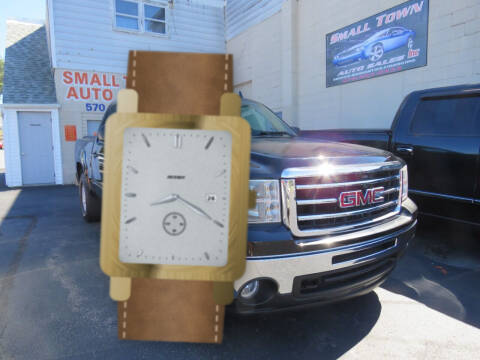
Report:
**8:20**
